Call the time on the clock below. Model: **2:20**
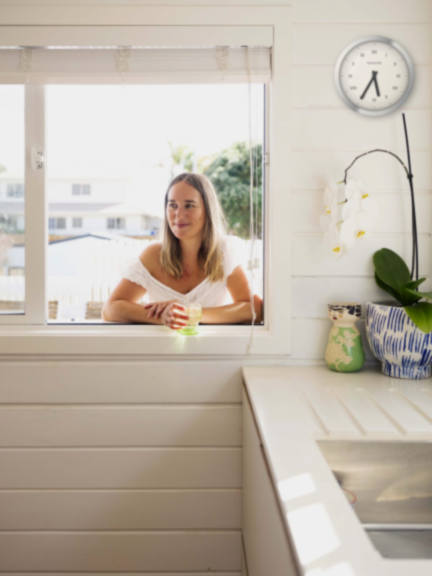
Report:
**5:35**
